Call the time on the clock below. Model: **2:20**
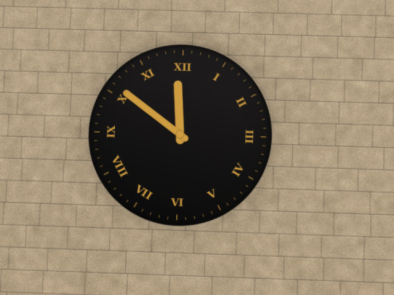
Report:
**11:51**
